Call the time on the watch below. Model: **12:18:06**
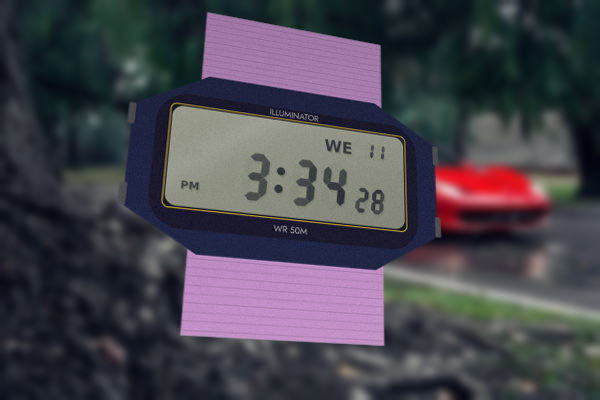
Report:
**3:34:28**
